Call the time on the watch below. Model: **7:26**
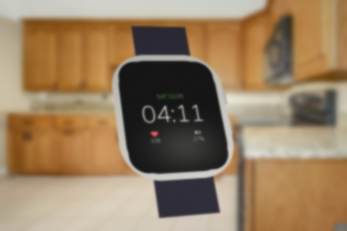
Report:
**4:11**
